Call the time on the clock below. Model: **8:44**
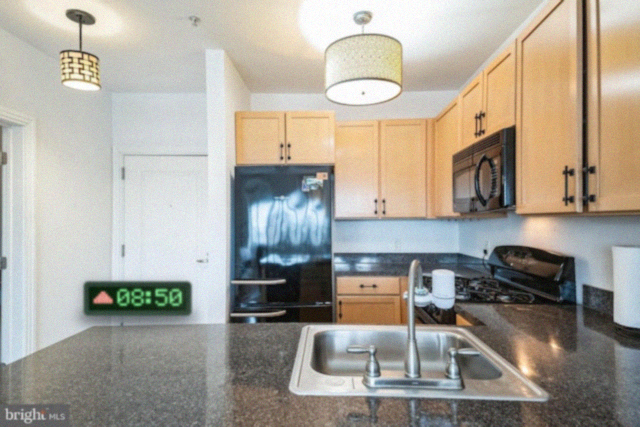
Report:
**8:50**
